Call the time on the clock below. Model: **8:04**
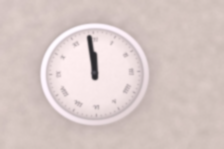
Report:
**11:59**
